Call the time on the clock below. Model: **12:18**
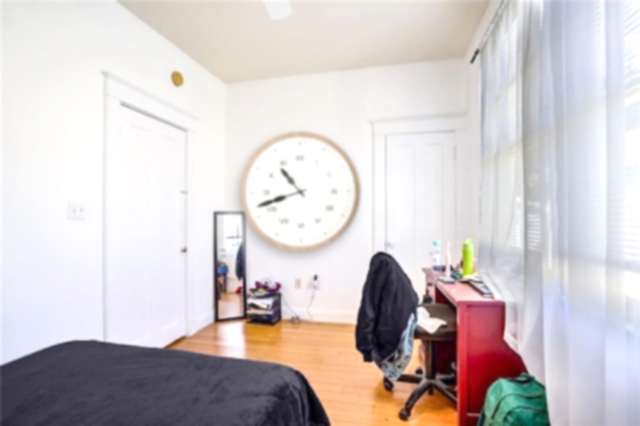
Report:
**10:42**
